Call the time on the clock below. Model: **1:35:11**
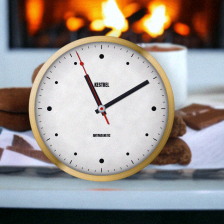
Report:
**11:09:56**
